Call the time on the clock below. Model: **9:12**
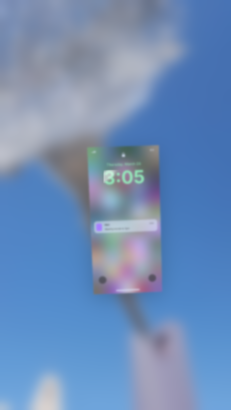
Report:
**3:05**
